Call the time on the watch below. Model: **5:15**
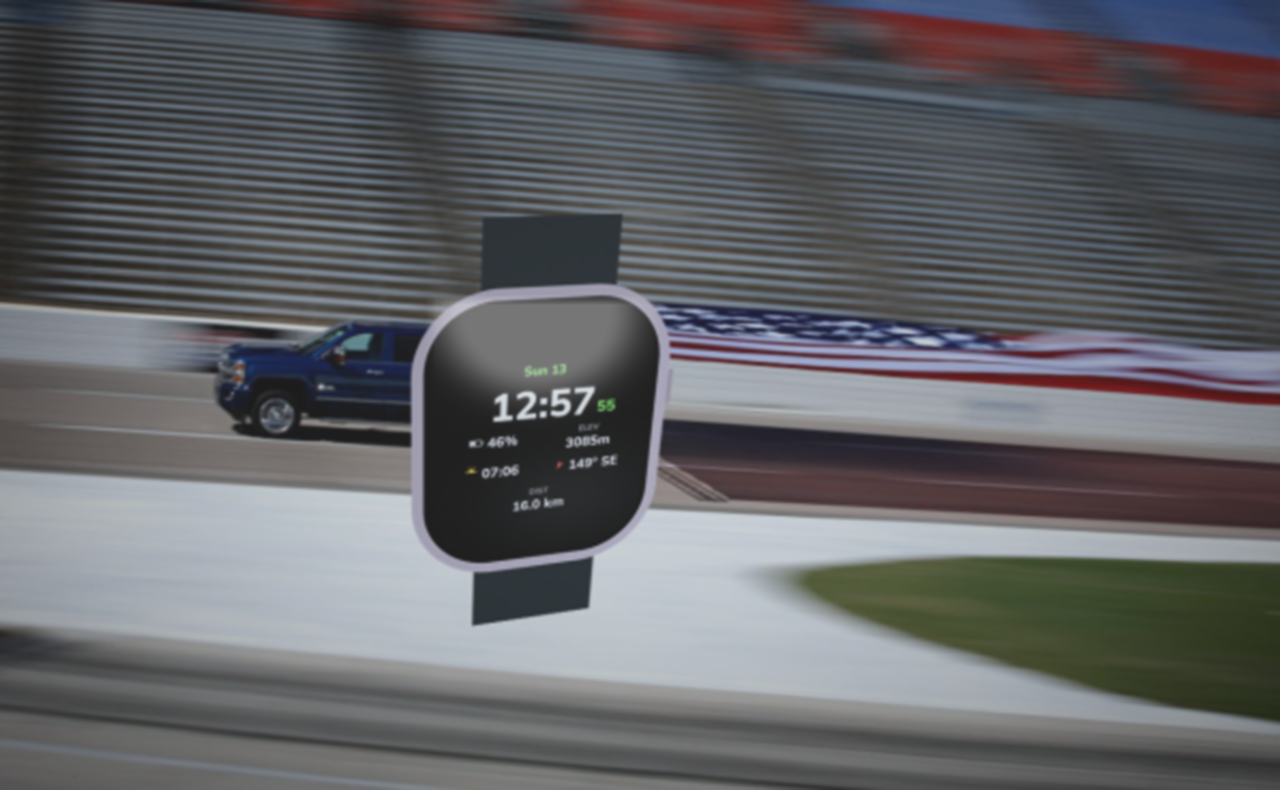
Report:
**12:57**
